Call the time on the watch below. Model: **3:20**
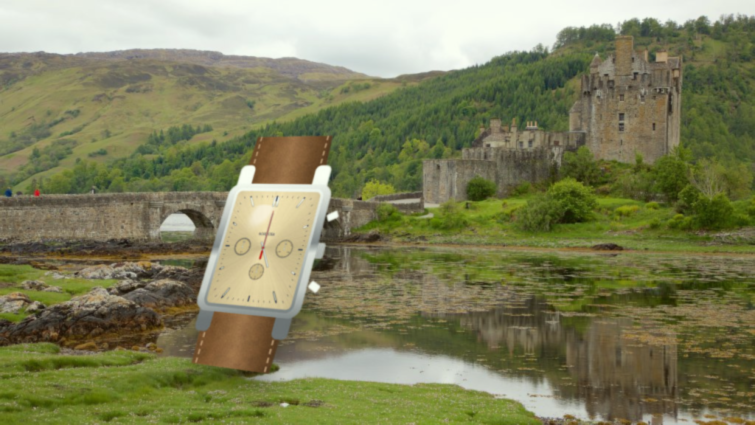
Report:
**5:00**
